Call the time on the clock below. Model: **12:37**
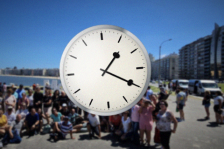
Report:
**1:20**
